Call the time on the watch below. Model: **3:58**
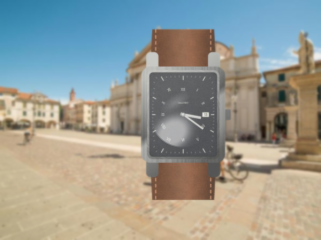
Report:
**3:21**
